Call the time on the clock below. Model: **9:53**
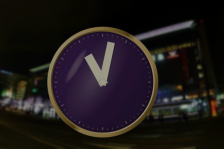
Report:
**11:02**
